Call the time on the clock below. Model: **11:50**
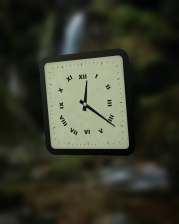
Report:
**12:21**
